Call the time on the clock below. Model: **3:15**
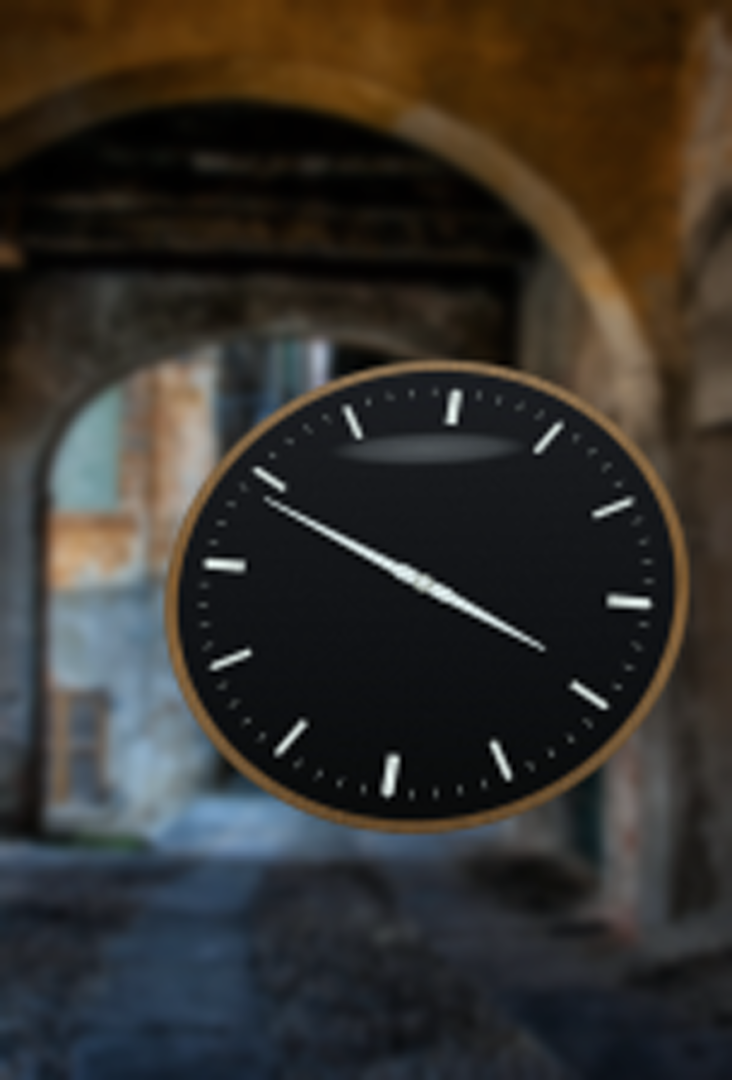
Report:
**3:49**
